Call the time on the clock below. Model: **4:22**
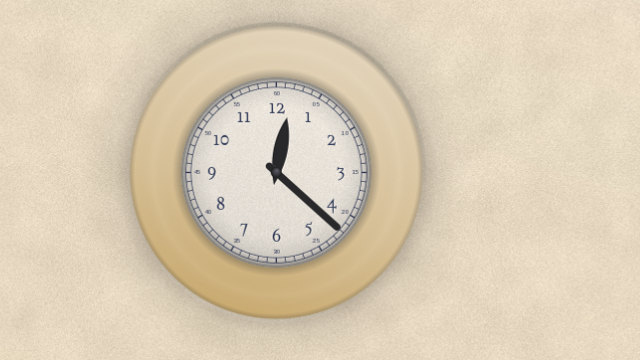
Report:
**12:22**
